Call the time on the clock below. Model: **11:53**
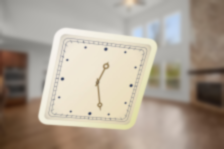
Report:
**12:27**
